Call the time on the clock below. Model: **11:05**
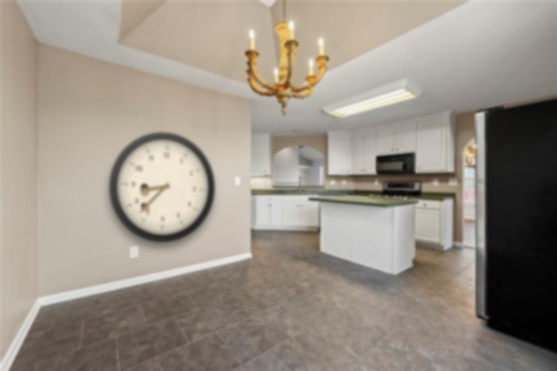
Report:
**8:37**
